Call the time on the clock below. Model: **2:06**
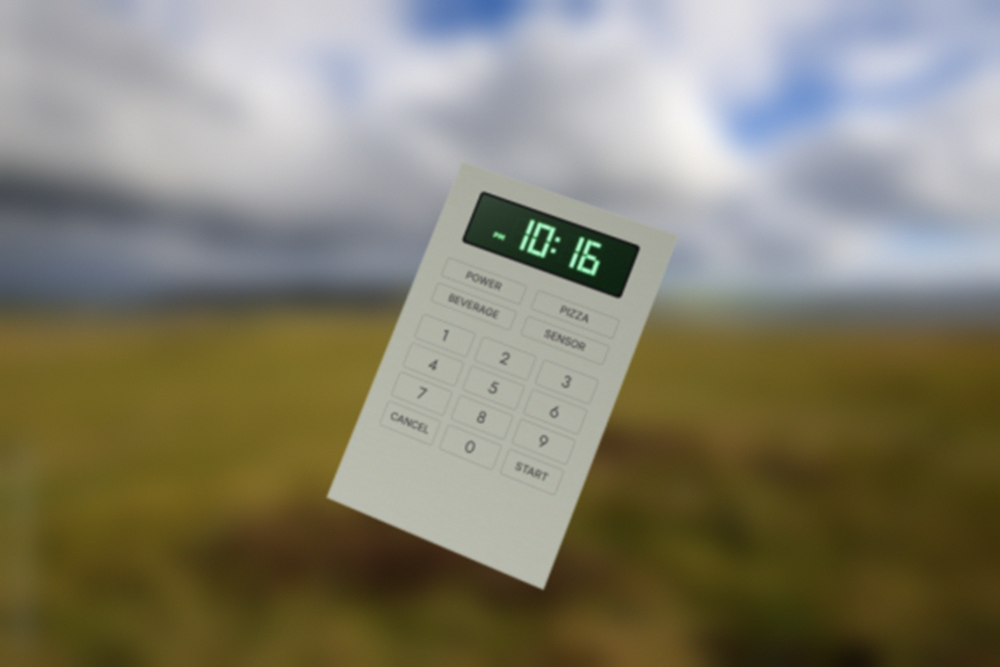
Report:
**10:16**
